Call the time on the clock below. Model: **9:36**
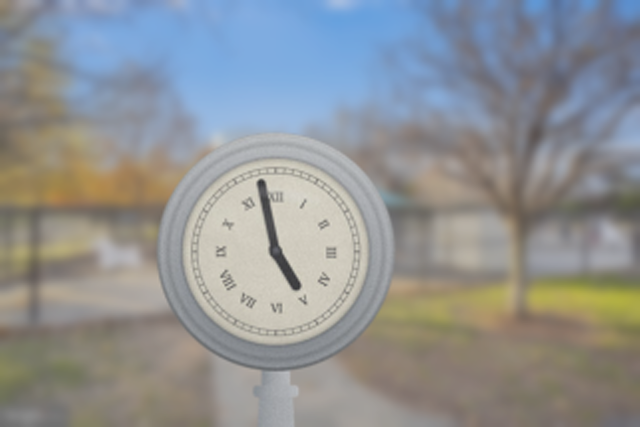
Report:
**4:58**
